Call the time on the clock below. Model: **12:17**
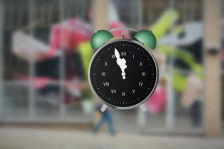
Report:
**11:57**
